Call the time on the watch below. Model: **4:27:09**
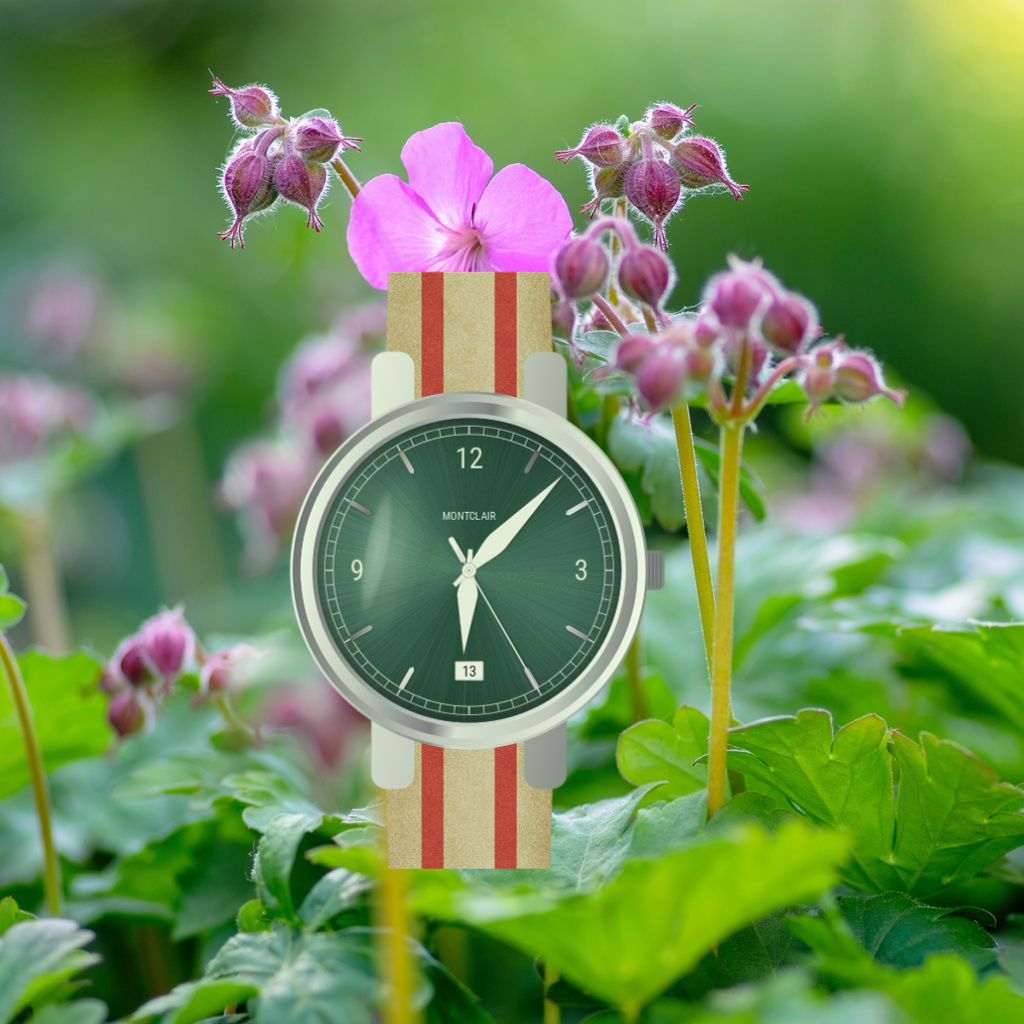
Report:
**6:07:25**
